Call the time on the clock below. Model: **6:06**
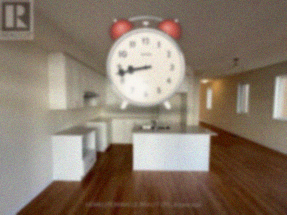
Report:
**8:43**
